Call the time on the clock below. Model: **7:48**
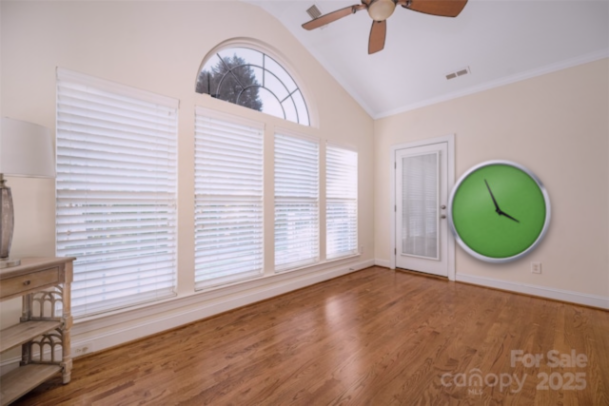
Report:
**3:56**
